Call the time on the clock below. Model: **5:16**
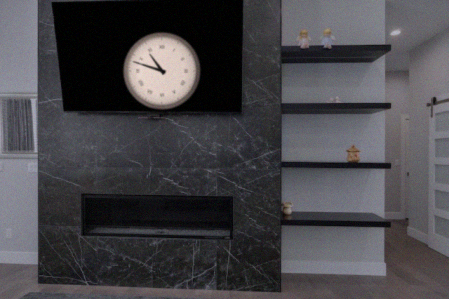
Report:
**10:48**
